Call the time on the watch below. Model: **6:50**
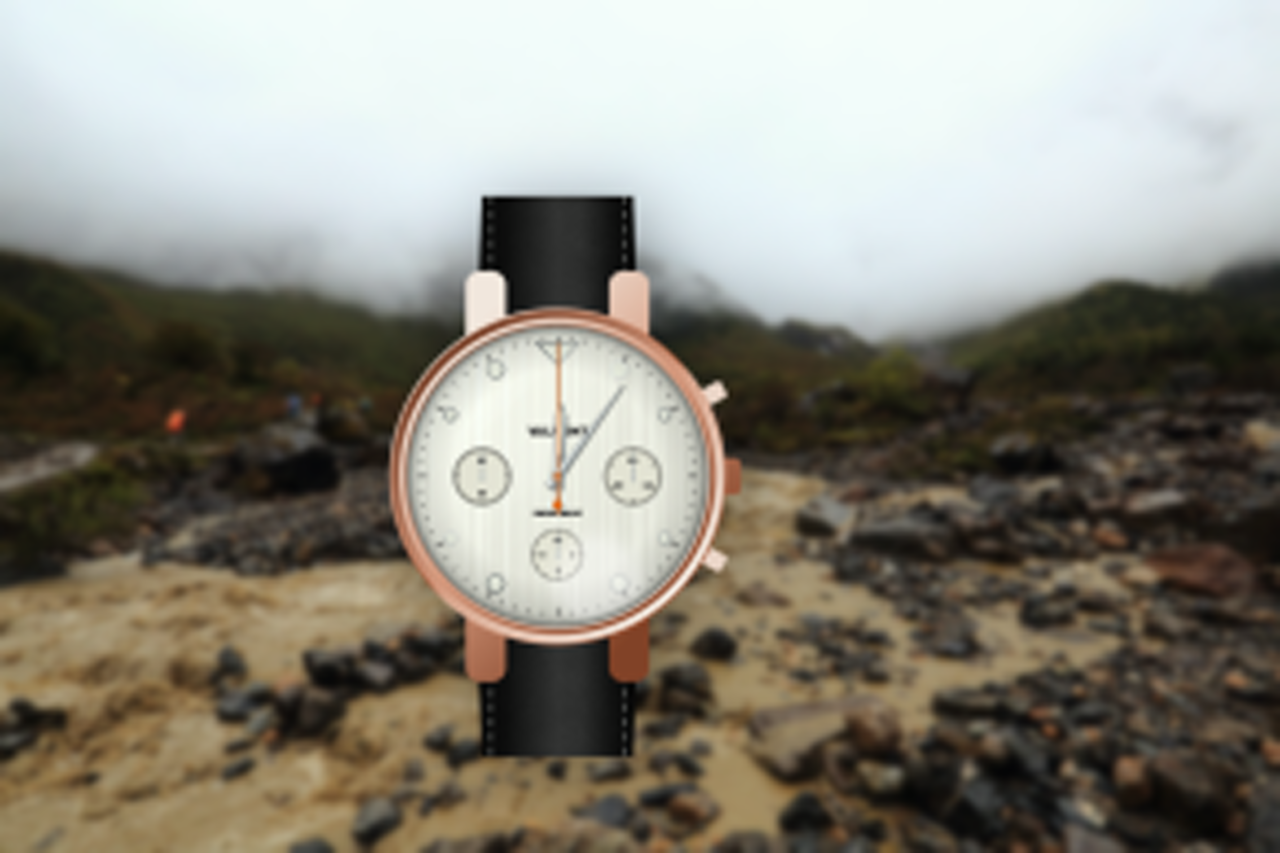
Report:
**12:06**
